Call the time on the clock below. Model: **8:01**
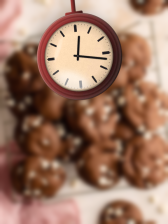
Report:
**12:17**
